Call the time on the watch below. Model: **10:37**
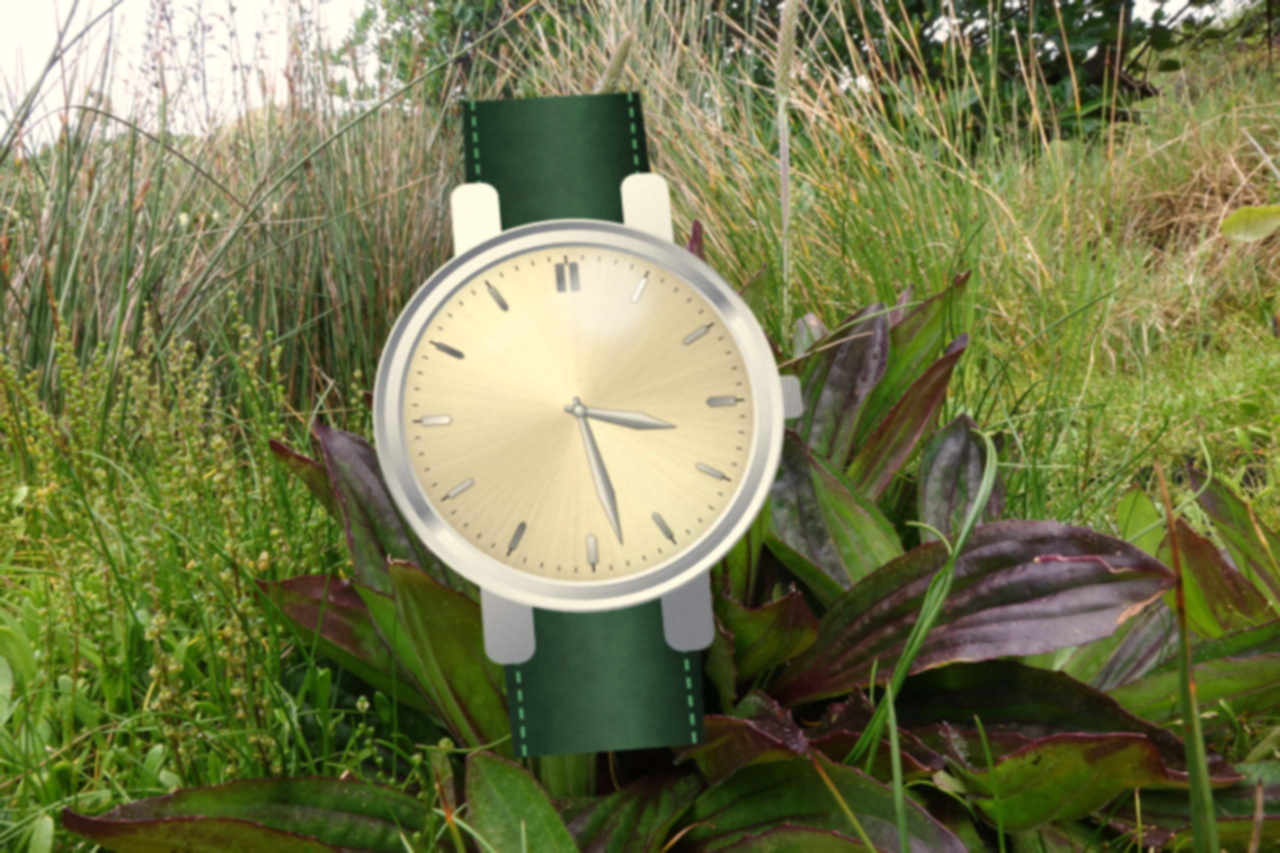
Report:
**3:28**
